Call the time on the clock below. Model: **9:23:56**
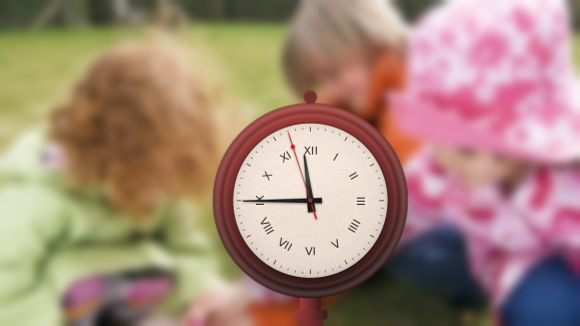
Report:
**11:44:57**
